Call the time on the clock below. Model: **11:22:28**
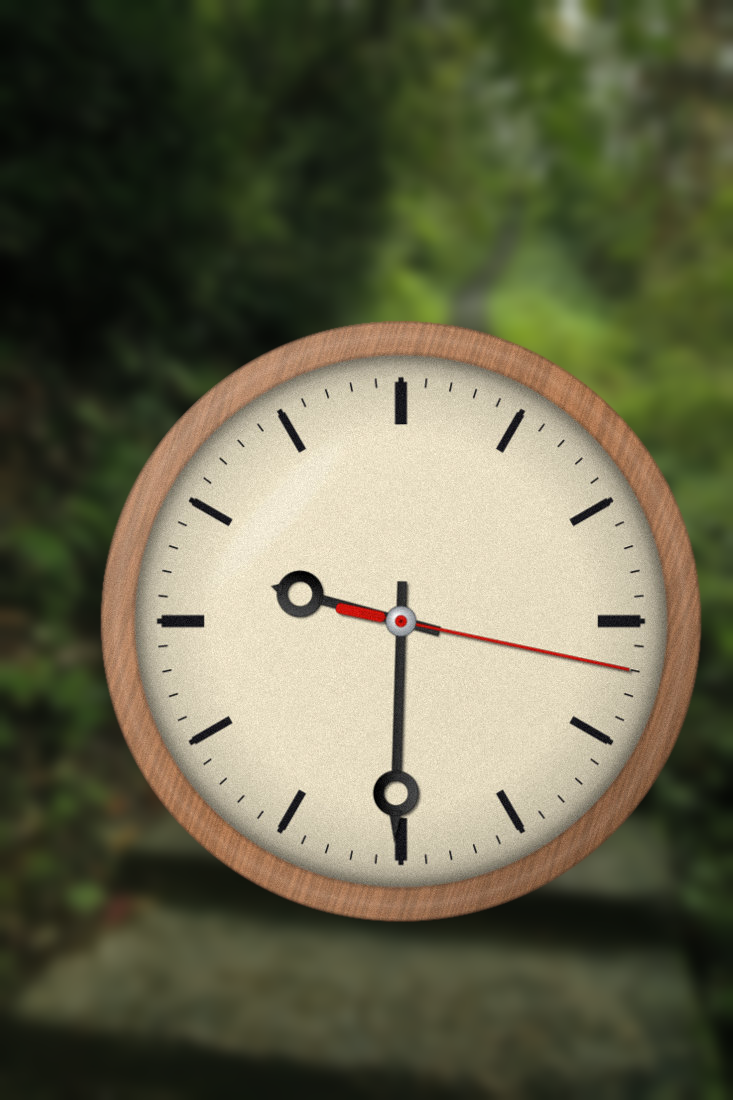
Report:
**9:30:17**
